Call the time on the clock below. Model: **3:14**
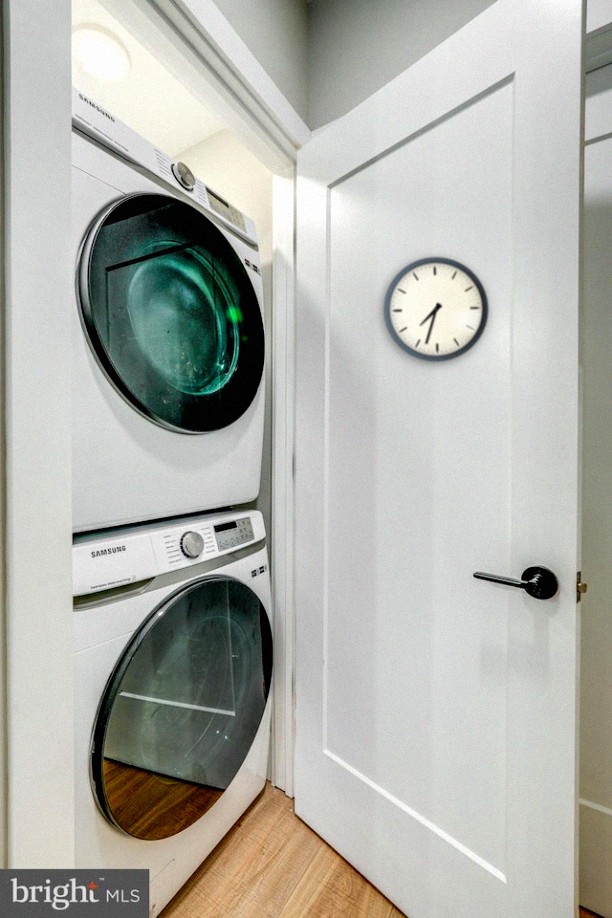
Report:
**7:33**
